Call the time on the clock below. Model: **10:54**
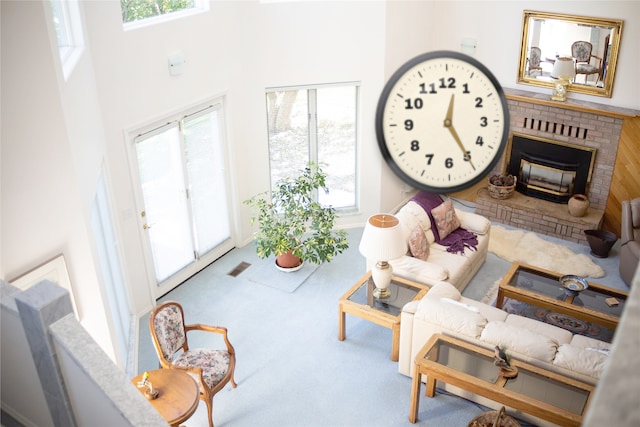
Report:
**12:25**
